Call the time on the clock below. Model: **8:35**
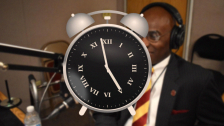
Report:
**4:58**
